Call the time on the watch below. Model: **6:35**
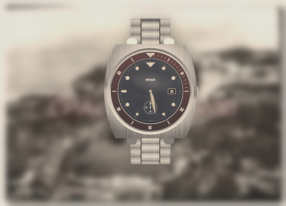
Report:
**5:28**
